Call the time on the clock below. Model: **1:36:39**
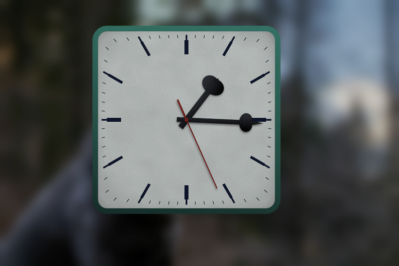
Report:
**1:15:26**
